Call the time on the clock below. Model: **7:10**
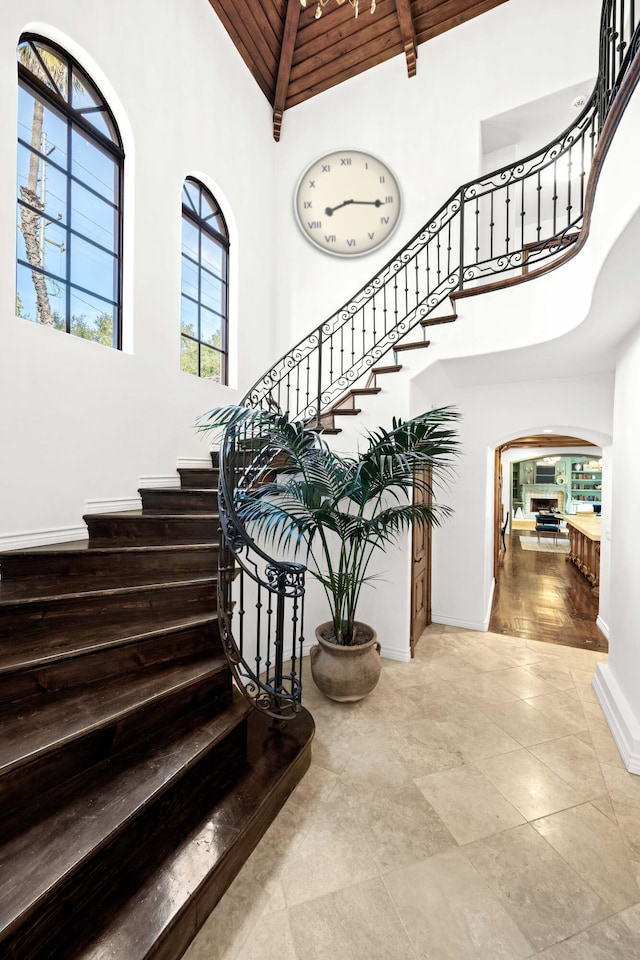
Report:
**8:16**
